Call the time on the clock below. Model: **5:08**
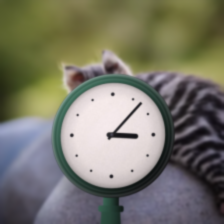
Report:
**3:07**
